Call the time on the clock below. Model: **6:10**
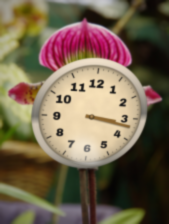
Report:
**3:17**
